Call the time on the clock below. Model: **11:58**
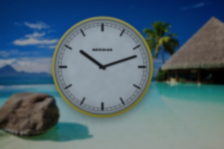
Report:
**10:12**
